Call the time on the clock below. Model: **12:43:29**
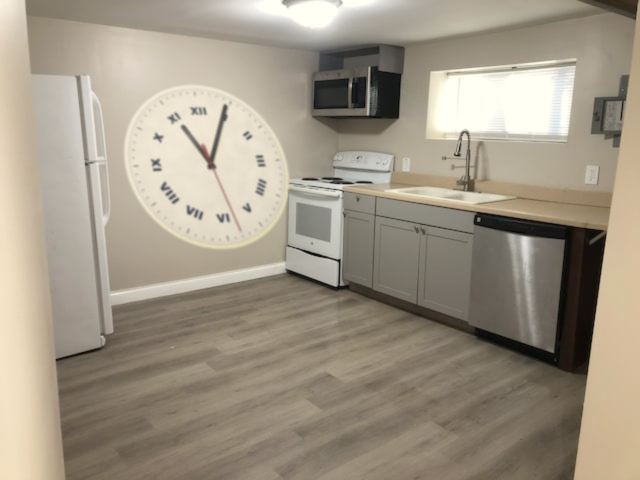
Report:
**11:04:28**
